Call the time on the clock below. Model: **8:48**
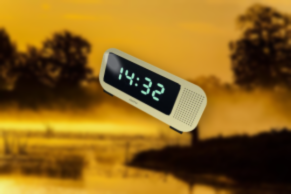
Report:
**14:32**
